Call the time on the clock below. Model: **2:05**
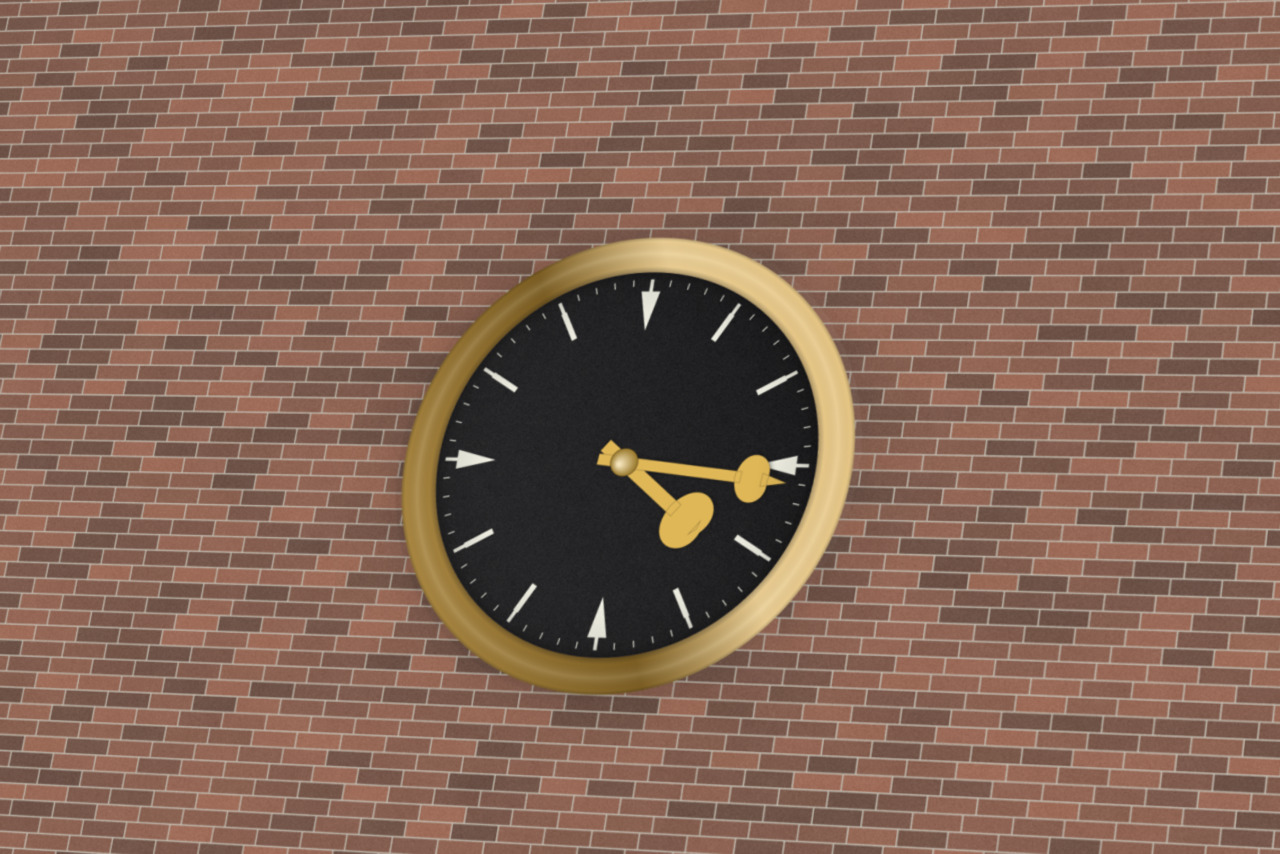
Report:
**4:16**
